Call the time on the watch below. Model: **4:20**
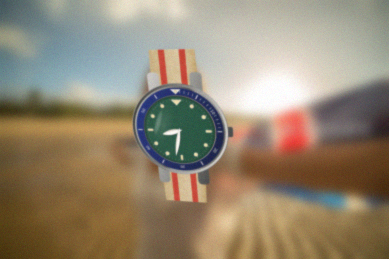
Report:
**8:32**
